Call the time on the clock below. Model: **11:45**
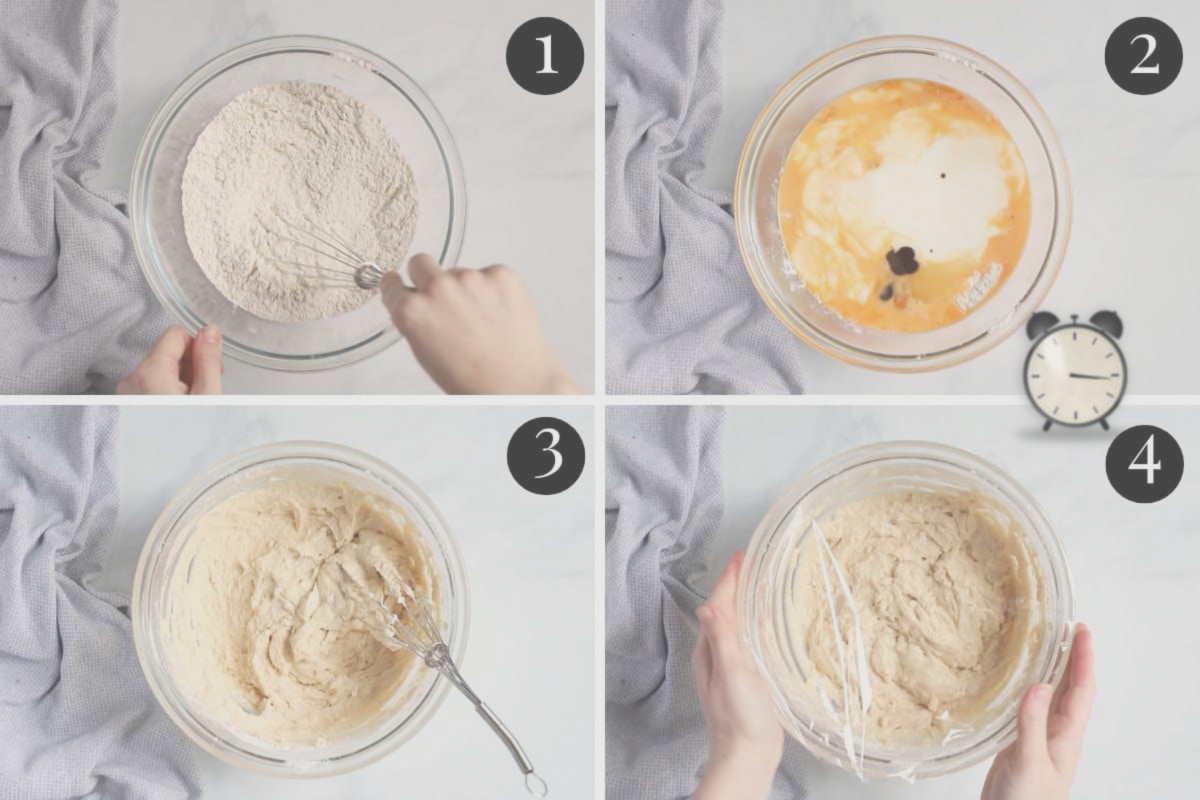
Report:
**3:16**
